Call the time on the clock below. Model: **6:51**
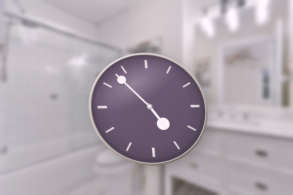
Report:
**4:53**
